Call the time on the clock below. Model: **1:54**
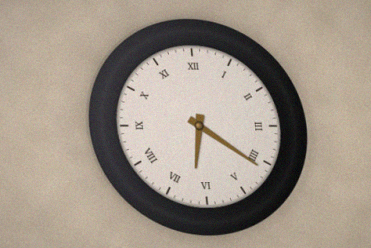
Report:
**6:21**
